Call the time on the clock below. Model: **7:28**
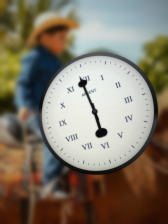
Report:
**5:59**
